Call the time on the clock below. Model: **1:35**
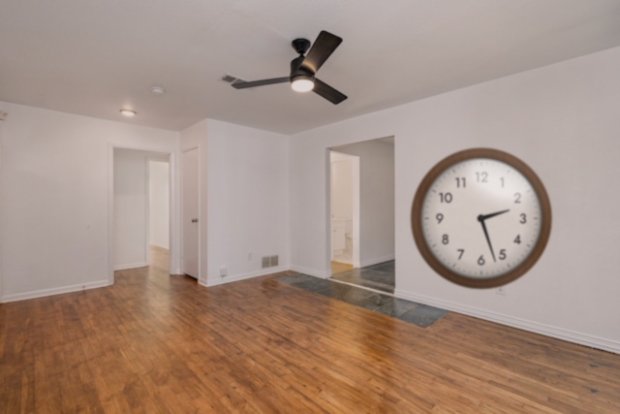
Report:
**2:27**
